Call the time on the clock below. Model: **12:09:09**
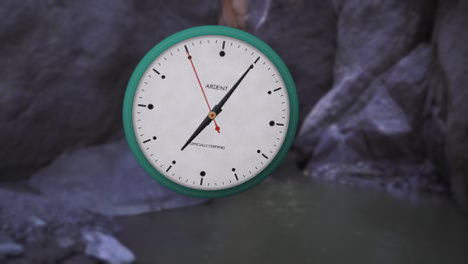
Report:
**7:04:55**
